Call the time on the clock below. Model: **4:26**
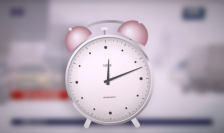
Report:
**12:12**
